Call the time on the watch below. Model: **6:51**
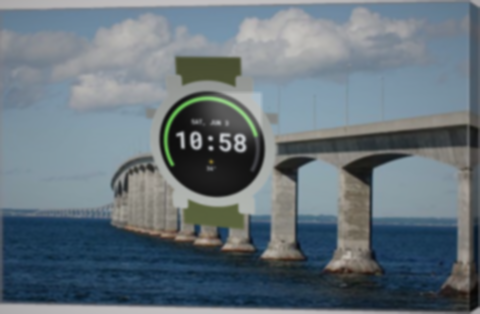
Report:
**10:58**
